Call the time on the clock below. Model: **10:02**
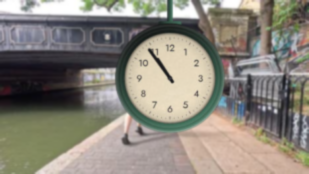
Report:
**10:54**
